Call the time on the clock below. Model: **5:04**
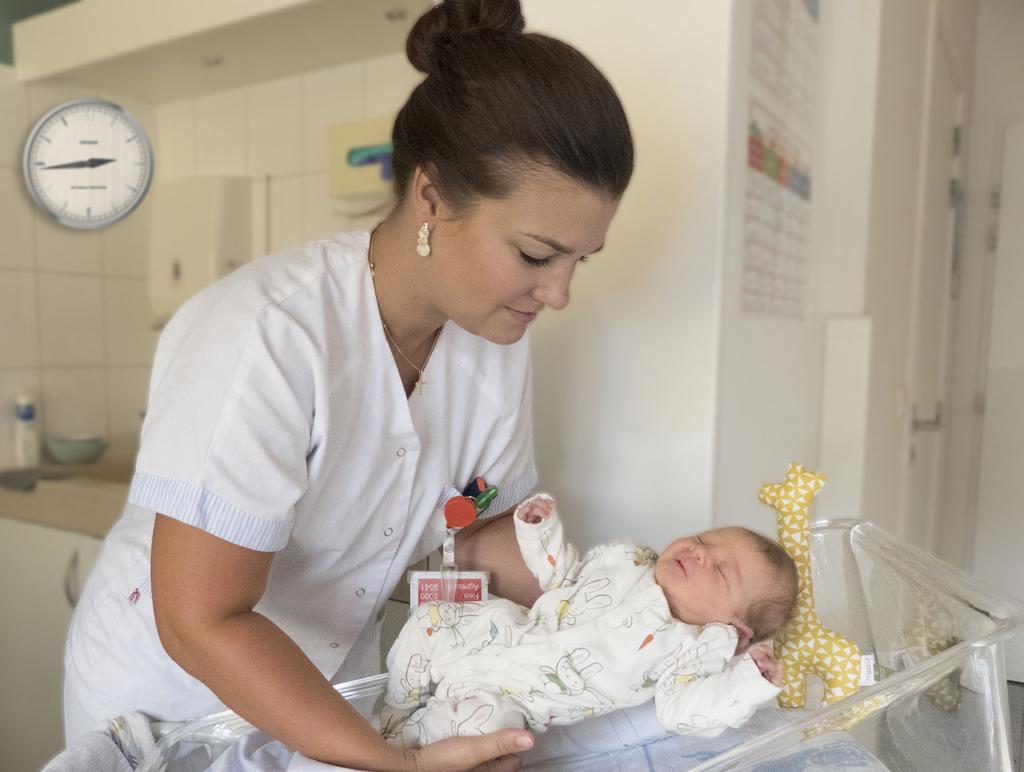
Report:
**2:44**
